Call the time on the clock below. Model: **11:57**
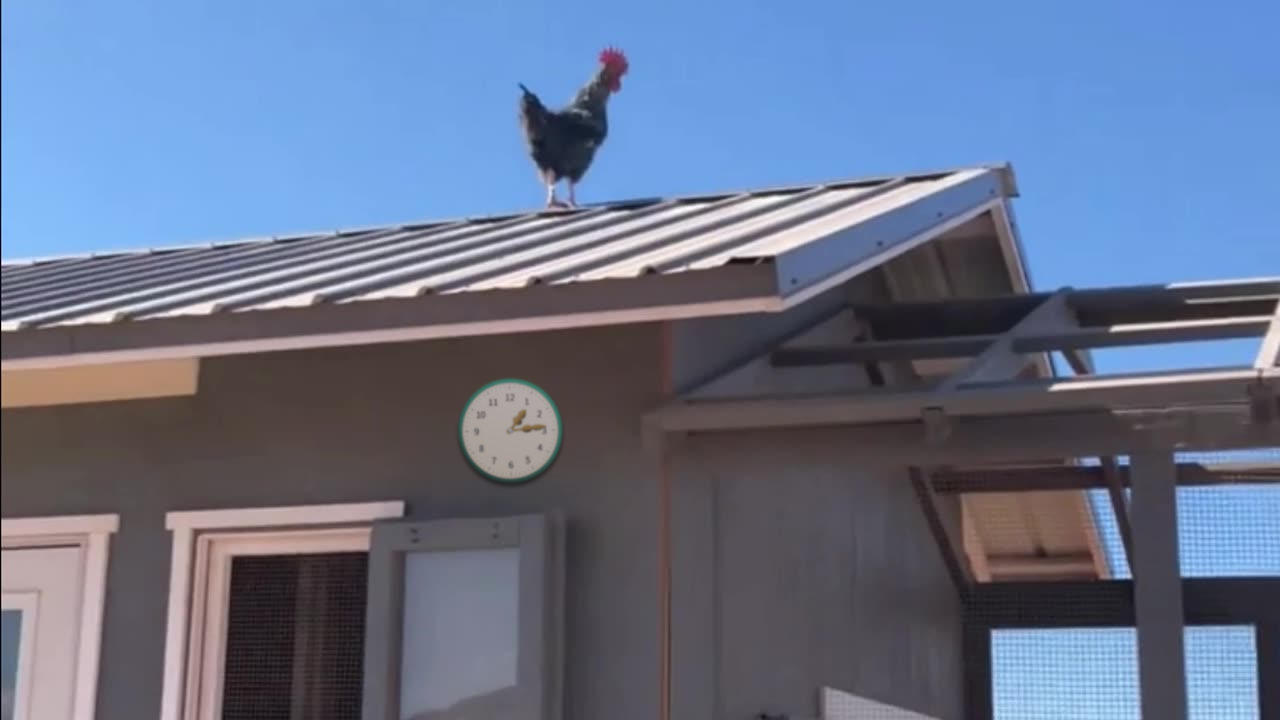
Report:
**1:14**
